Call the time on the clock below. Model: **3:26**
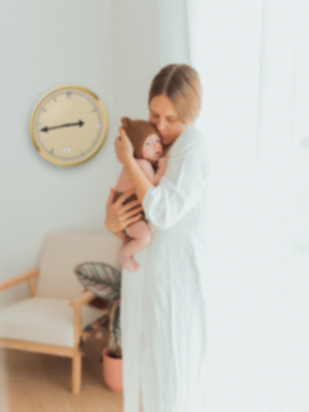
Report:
**2:43**
